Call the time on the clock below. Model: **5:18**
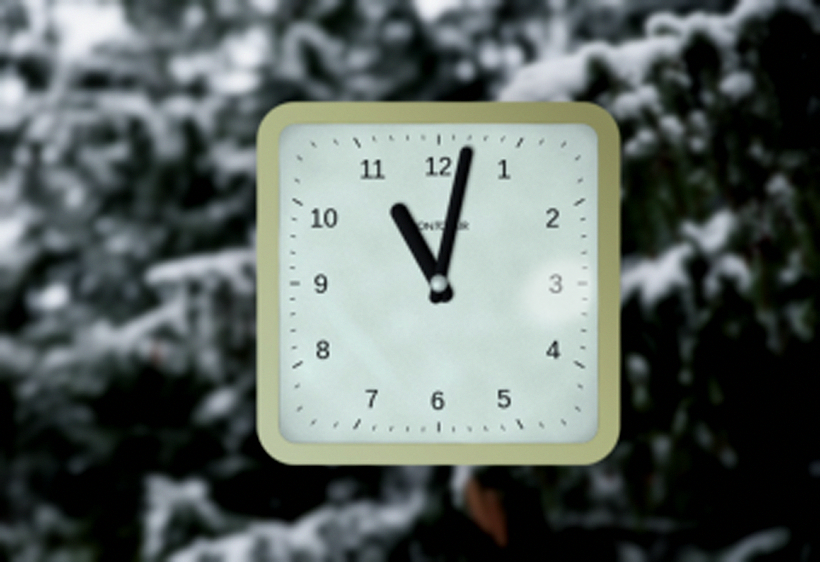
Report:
**11:02**
